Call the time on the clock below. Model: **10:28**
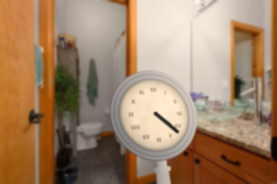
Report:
**4:22**
